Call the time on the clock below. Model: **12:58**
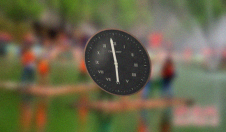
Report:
**5:59**
